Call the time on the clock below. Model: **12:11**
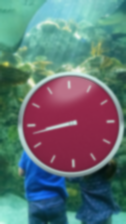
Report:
**8:43**
